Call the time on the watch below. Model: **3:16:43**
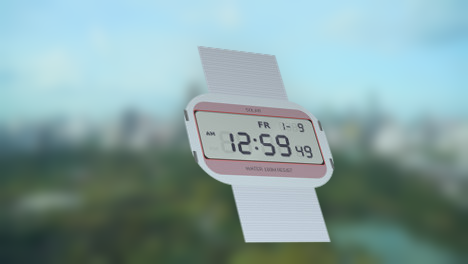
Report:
**12:59:49**
